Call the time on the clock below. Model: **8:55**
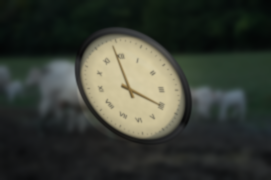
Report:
**3:59**
